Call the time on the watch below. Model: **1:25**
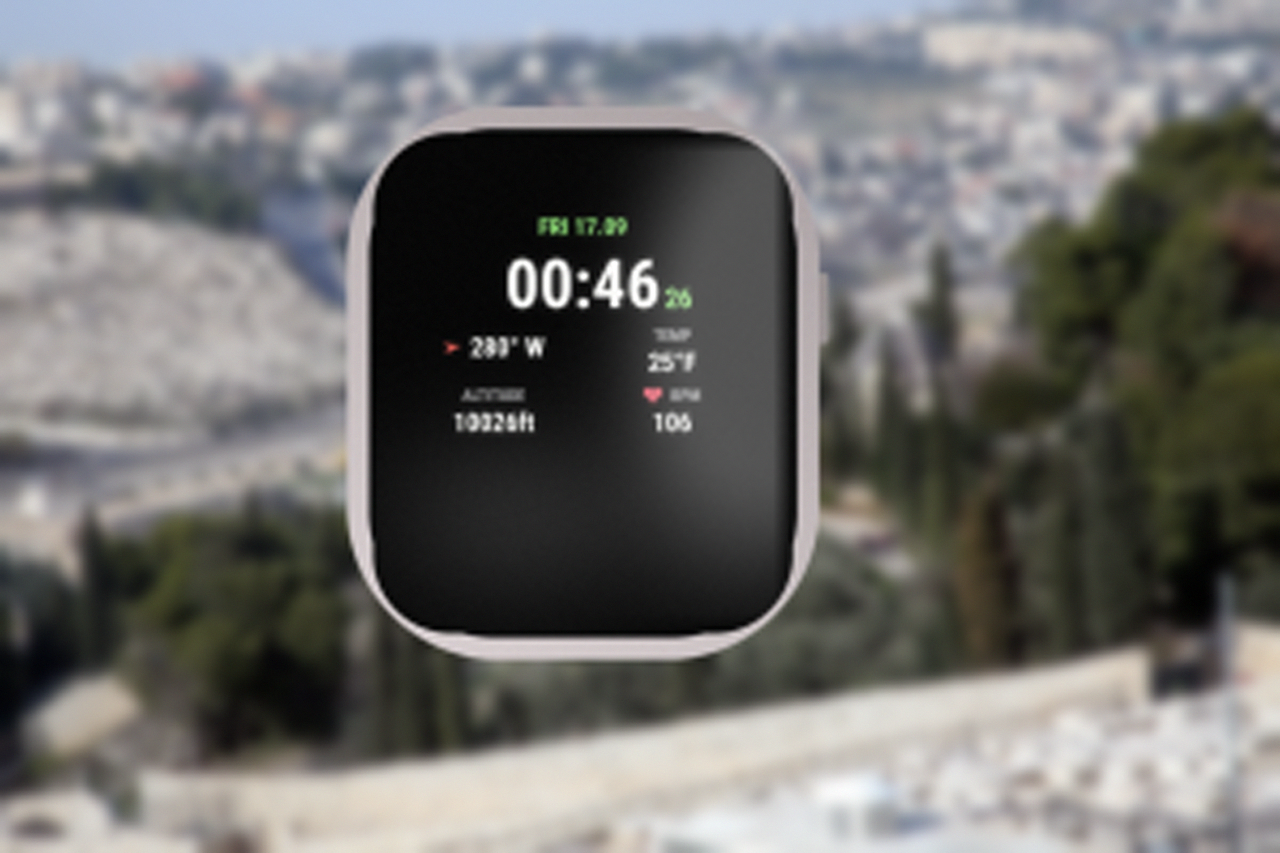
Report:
**0:46**
